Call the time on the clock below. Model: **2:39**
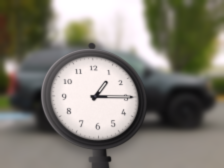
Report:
**1:15**
